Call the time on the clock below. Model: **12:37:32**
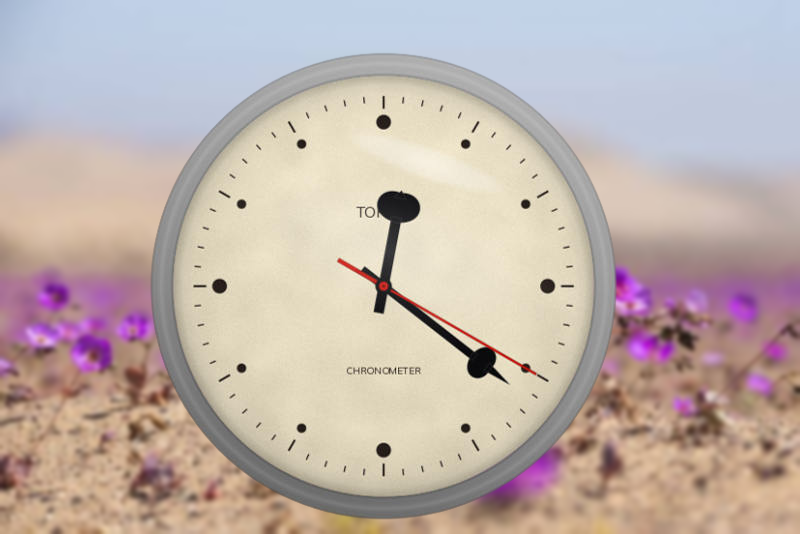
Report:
**12:21:20**
